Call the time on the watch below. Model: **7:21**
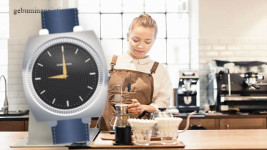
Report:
**9:00**
